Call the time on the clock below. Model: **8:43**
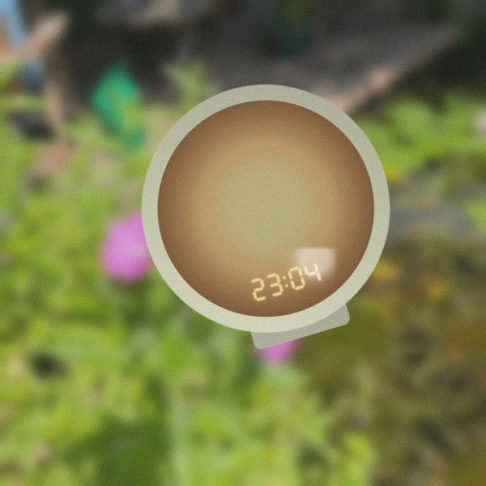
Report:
**23:04**
